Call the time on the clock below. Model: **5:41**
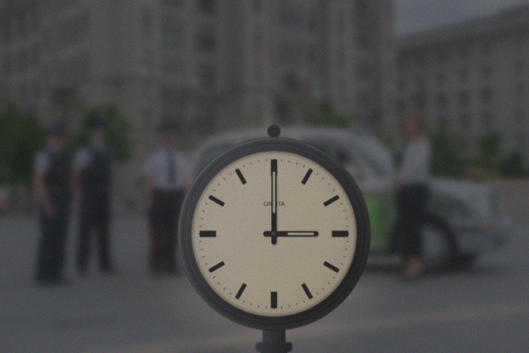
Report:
**3:00**
